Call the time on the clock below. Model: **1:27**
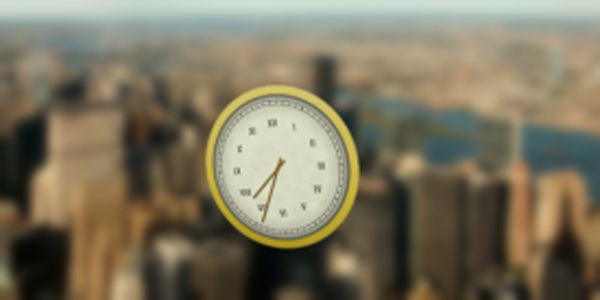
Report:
**7:34**
